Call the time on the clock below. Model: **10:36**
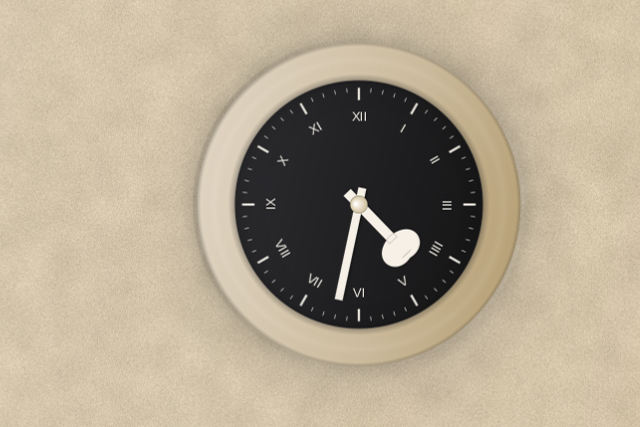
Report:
**4:32**
